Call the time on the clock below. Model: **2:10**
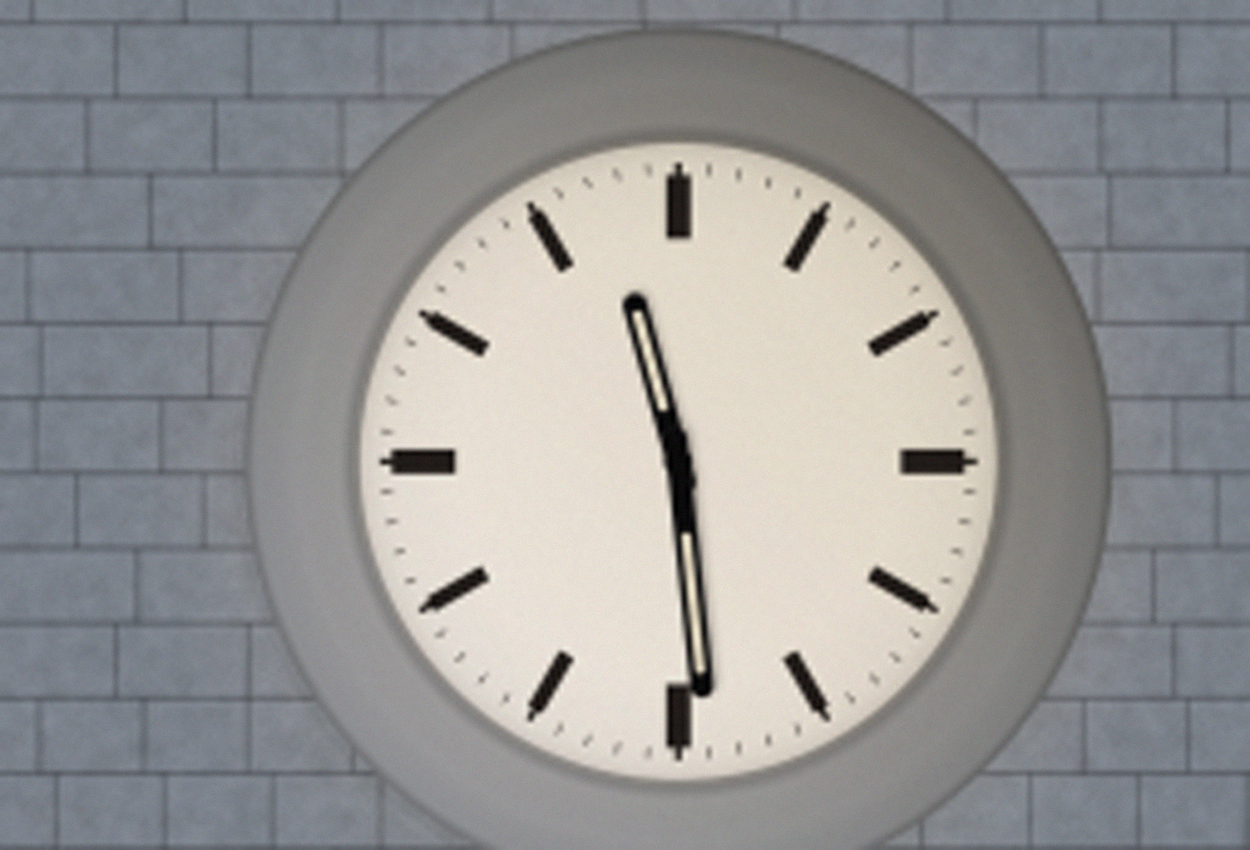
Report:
**11:29**
